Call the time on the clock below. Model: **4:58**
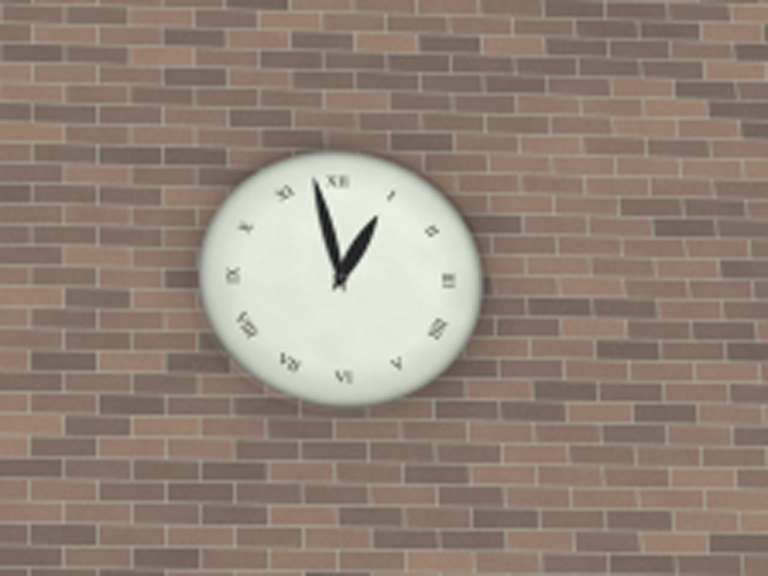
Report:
**12:58**
